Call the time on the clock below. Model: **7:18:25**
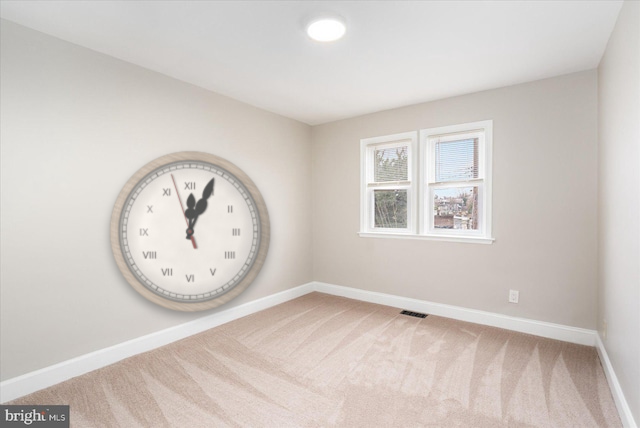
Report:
**12:03:57**
